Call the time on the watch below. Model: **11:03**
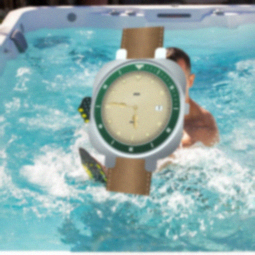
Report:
**5:46**
